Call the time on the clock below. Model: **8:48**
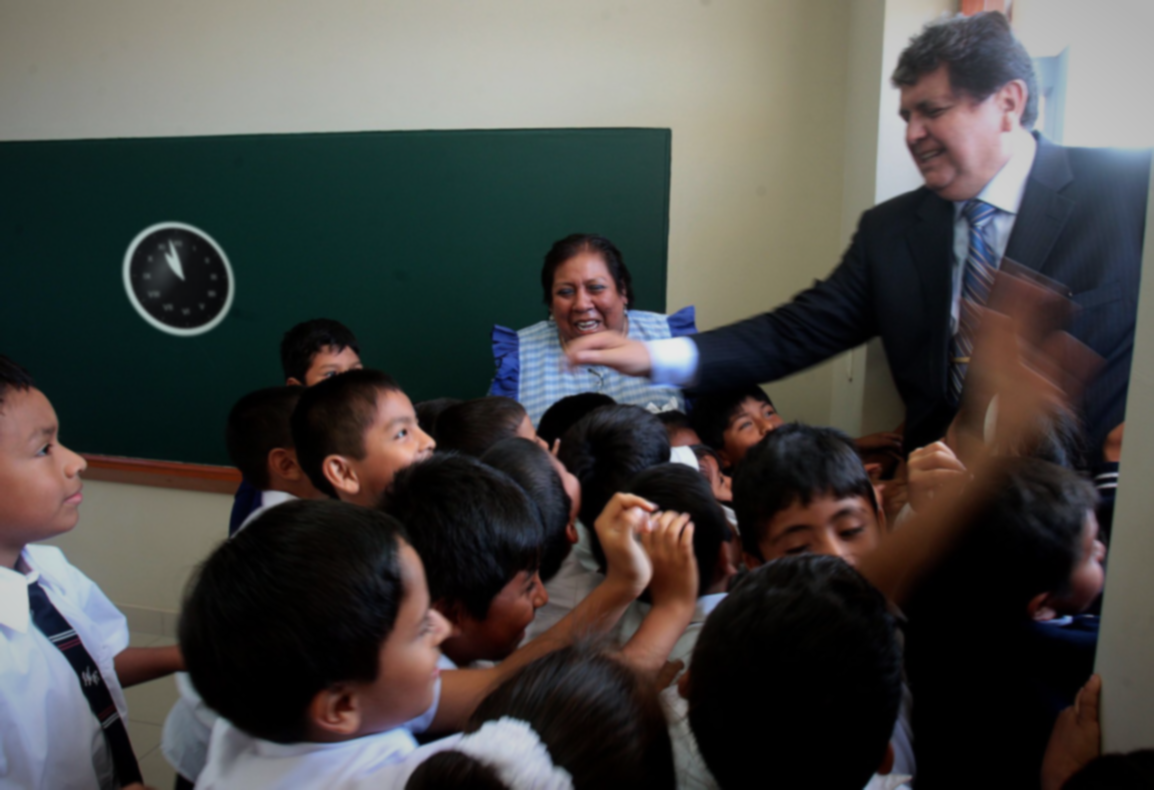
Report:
**10:58**
